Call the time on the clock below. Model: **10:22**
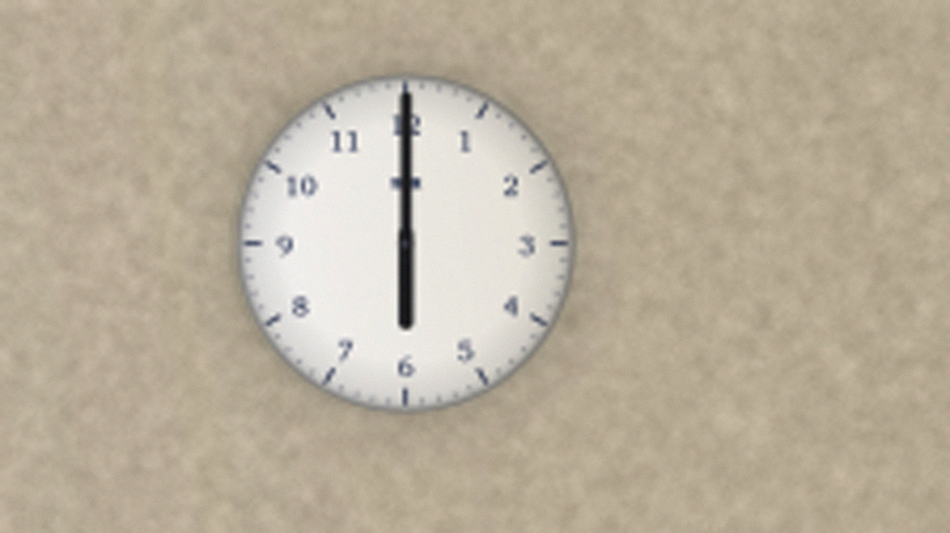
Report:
**6:00**
